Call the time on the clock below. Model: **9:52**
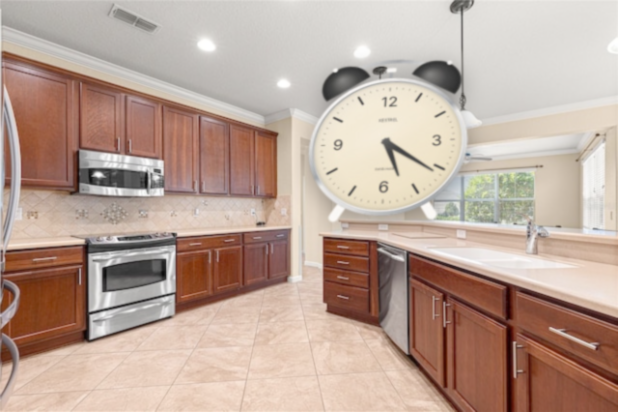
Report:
**5:21**
